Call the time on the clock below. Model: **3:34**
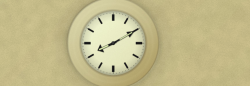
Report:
**8:10**
